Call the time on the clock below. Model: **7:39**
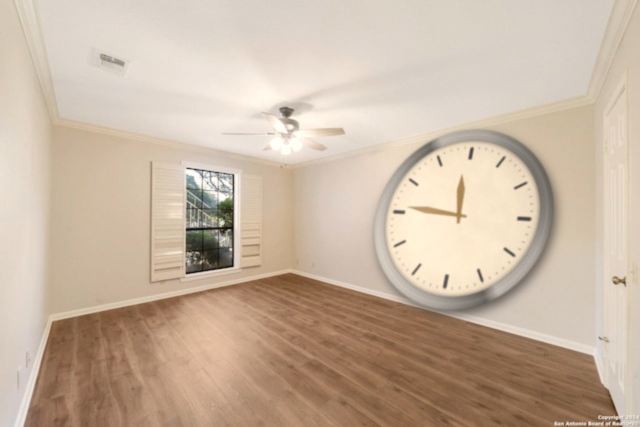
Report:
**11:46**
